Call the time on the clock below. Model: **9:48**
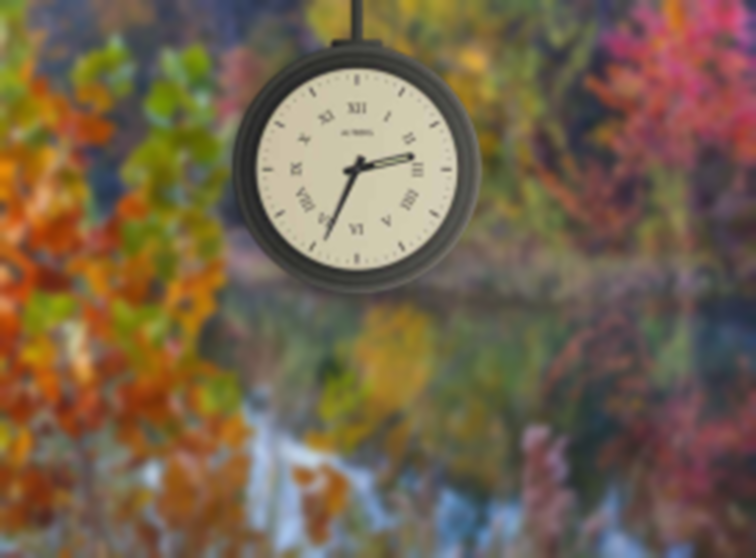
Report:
**2:34**
